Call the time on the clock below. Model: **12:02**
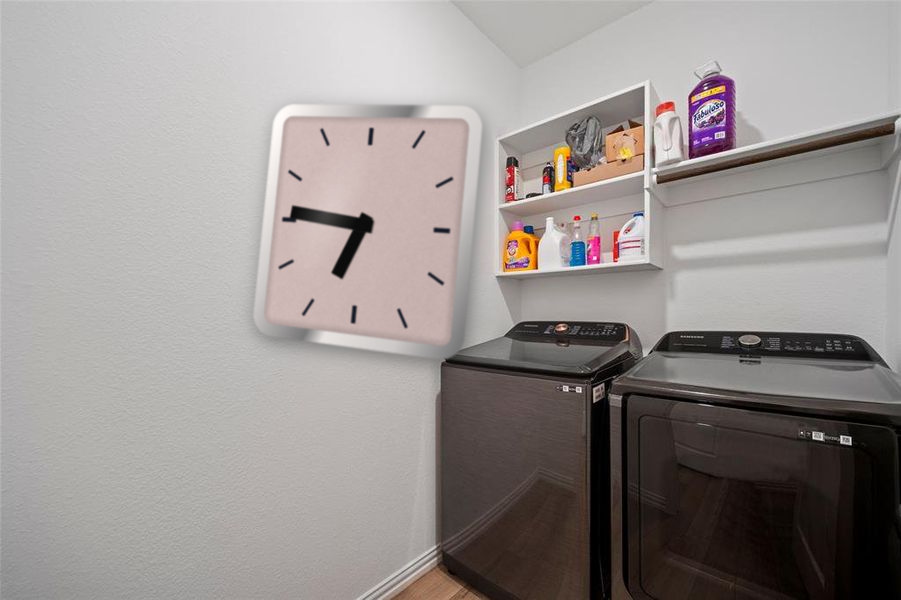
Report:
**6:46**
